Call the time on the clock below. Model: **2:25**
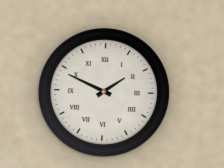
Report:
**1:49**
